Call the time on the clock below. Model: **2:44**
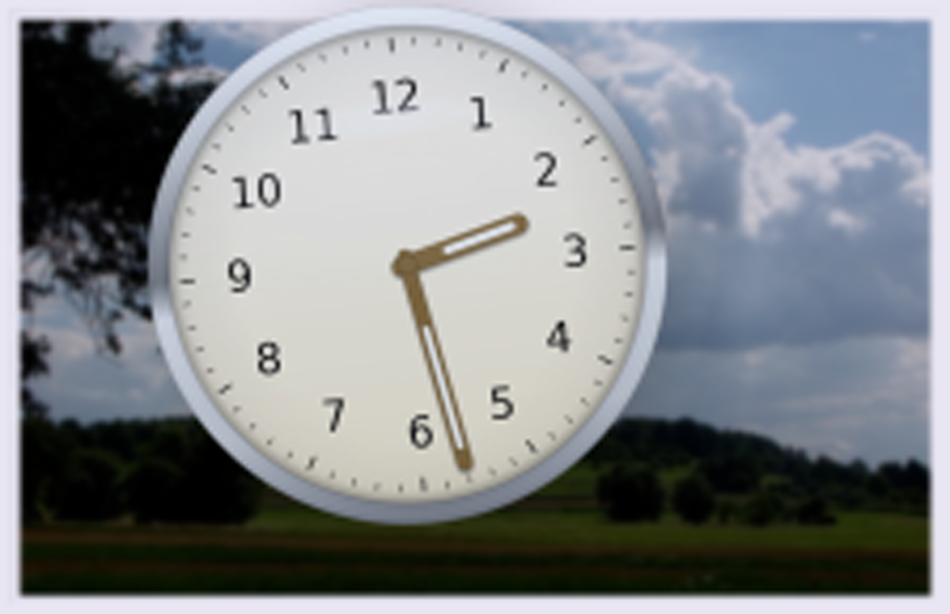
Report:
**2:28**
